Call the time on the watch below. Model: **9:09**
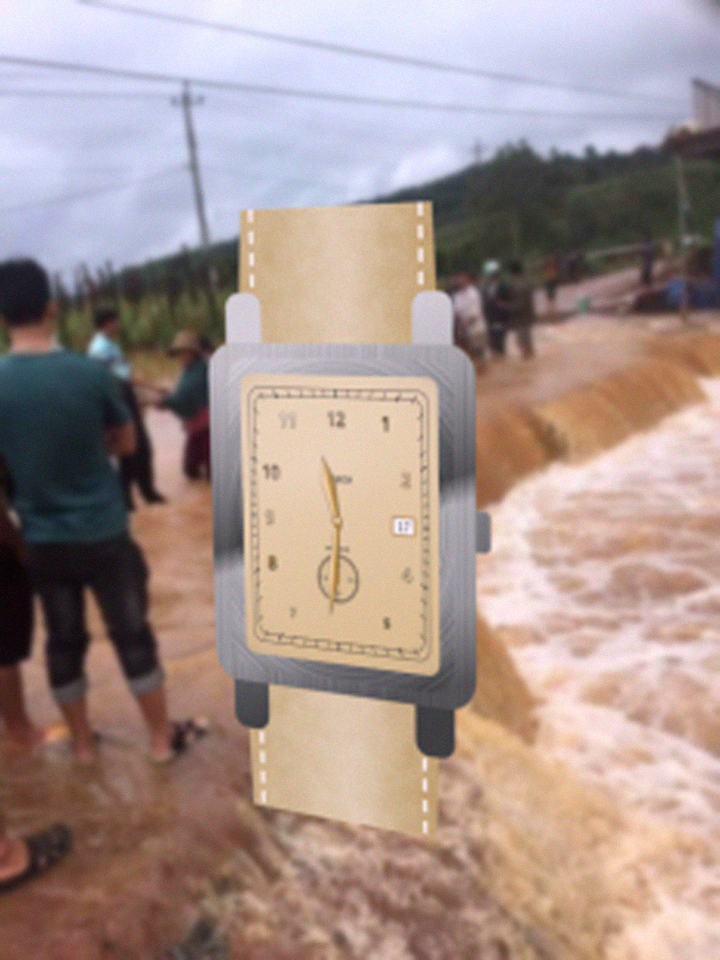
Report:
**11:31**
